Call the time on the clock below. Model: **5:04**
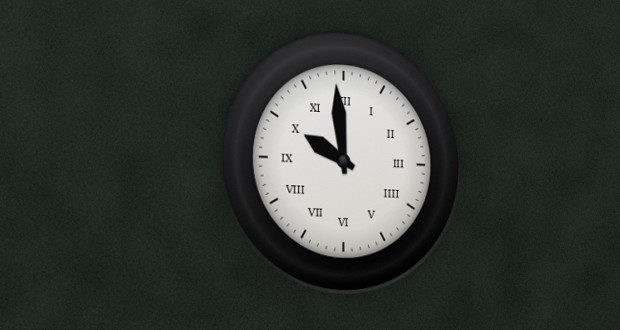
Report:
**9:59**
